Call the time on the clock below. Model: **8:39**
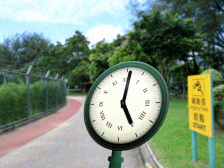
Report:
**5:01**
